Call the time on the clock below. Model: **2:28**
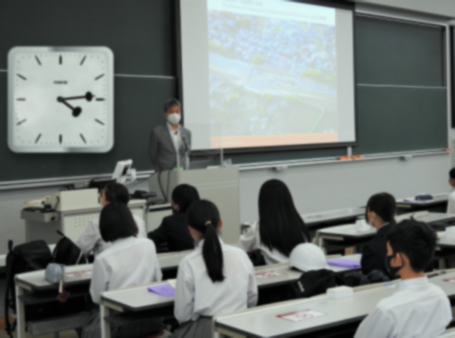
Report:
**4:14**
